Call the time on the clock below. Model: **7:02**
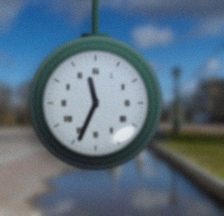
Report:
**11:34**
